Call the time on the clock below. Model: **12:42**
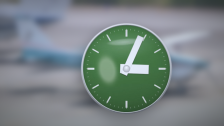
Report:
**3:04**
